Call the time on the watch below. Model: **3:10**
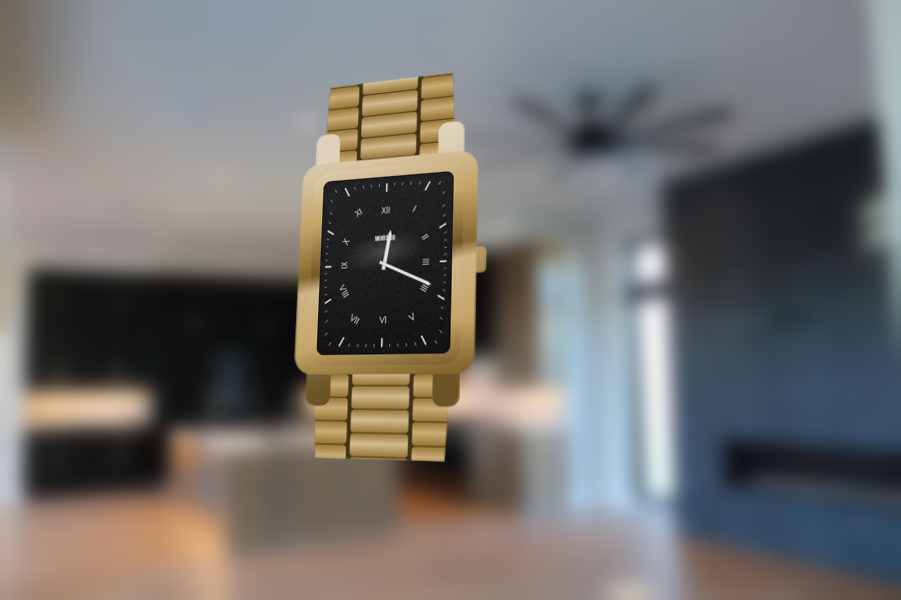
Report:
**12:19**
